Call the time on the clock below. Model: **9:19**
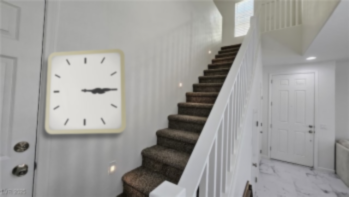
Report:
**3:15**
